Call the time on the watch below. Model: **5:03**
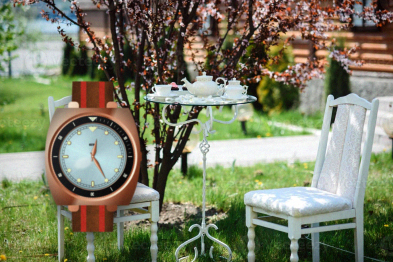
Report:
**12:25**
